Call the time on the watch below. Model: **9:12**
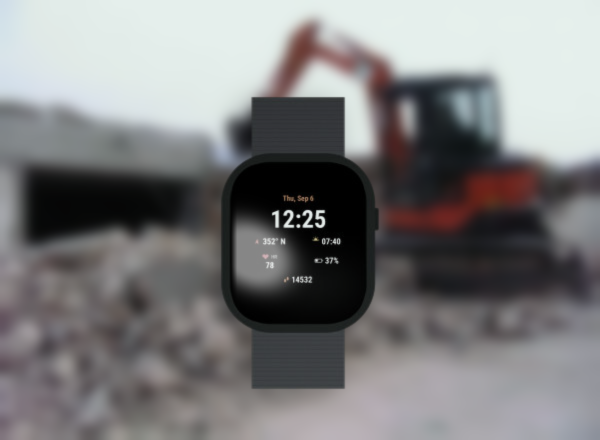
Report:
**12:25**
